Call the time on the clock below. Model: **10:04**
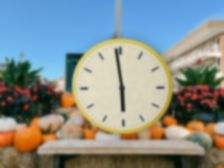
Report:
**5:59**
